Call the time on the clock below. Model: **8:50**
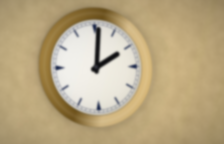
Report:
**2:01**
